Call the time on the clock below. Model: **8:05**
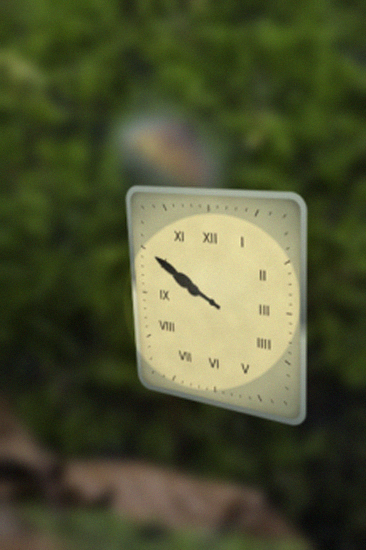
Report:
**9:50**
